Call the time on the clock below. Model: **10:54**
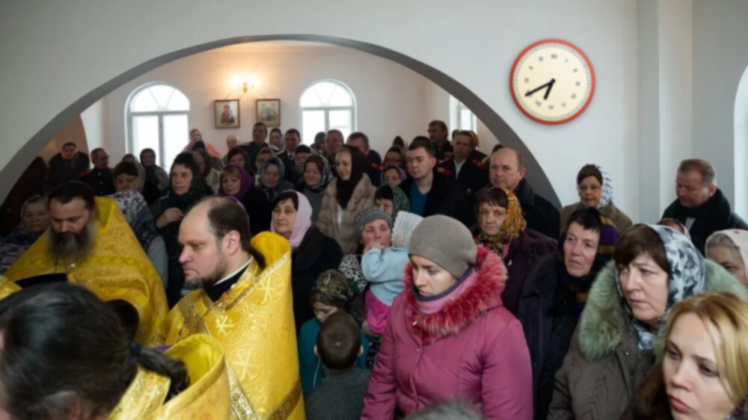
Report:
**6:40**
